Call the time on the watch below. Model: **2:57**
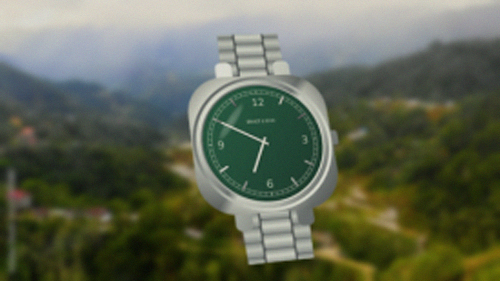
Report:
**6:50**
